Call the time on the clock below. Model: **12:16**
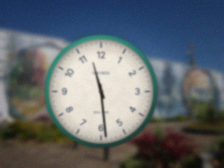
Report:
**11:29**
